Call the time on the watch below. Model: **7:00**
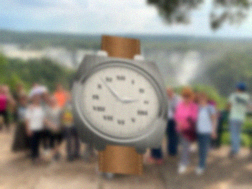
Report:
**2:53**
